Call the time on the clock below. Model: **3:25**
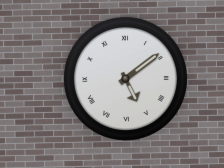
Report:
**5:09**
